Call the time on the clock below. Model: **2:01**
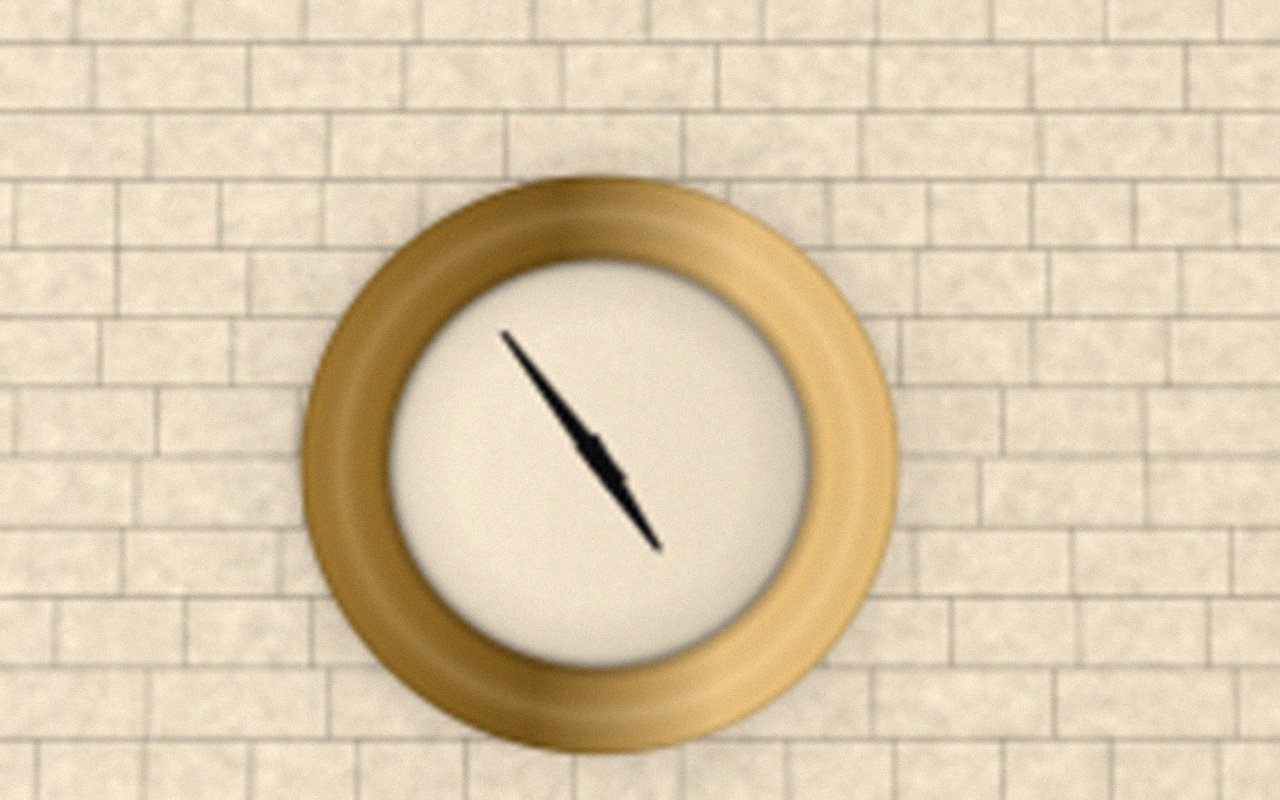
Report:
**4:54**
